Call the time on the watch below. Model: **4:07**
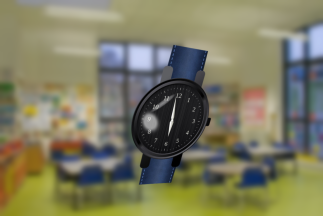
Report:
**5:59**
